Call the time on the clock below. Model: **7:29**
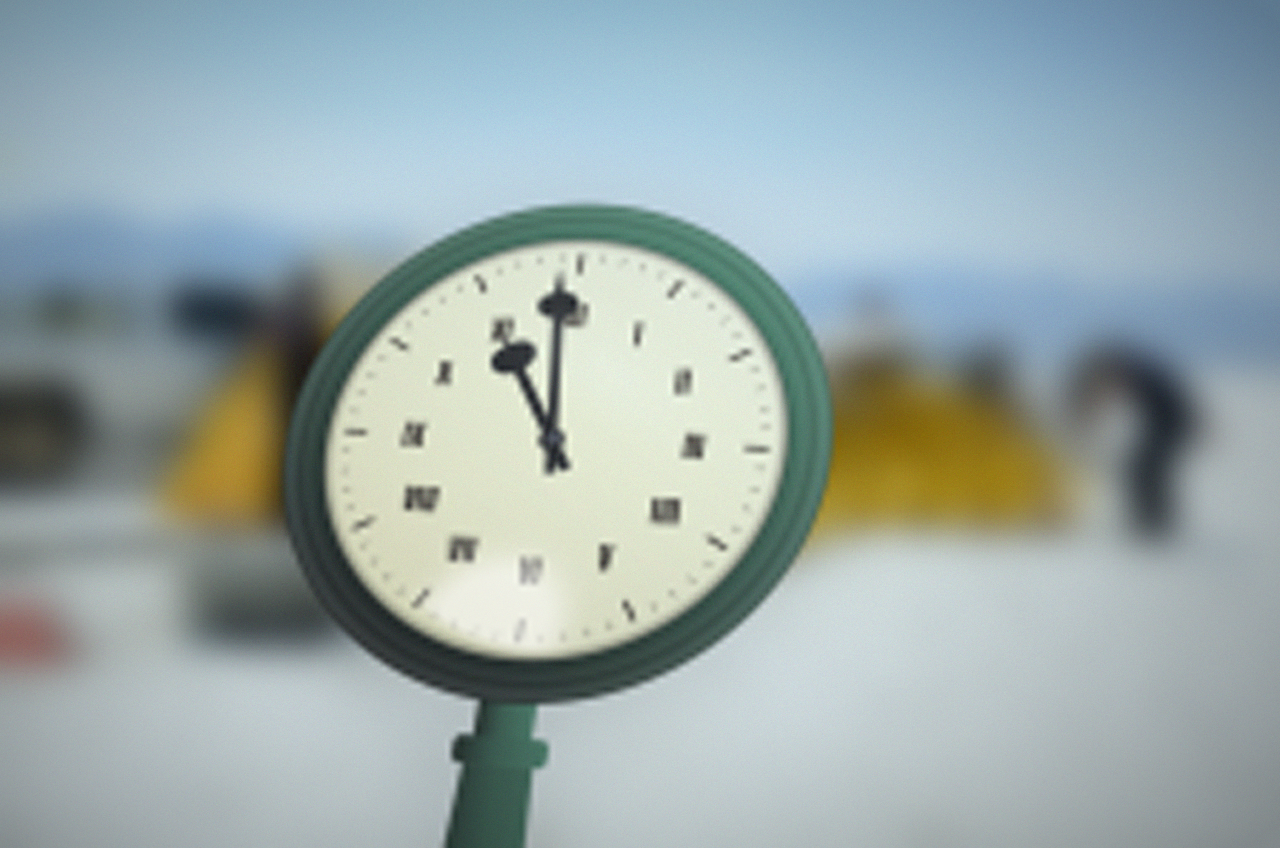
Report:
**10:59**
